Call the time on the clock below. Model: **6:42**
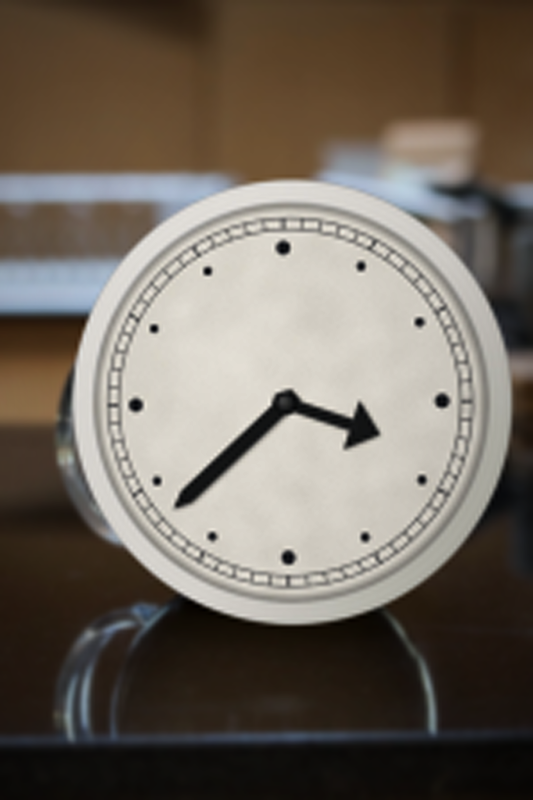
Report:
**3:38**
